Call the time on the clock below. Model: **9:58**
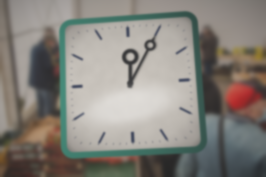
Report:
**12:05**
